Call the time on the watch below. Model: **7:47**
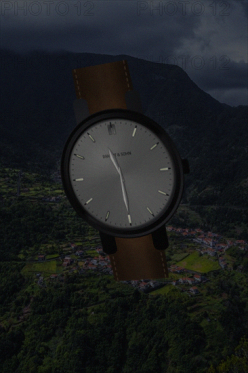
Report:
**11:30**
